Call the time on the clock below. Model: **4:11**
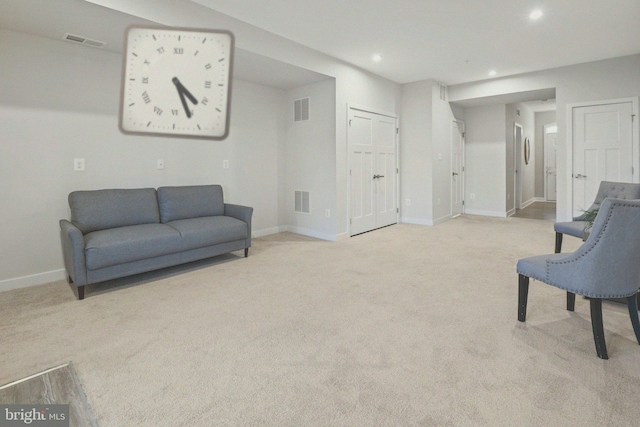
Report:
**4:26**
